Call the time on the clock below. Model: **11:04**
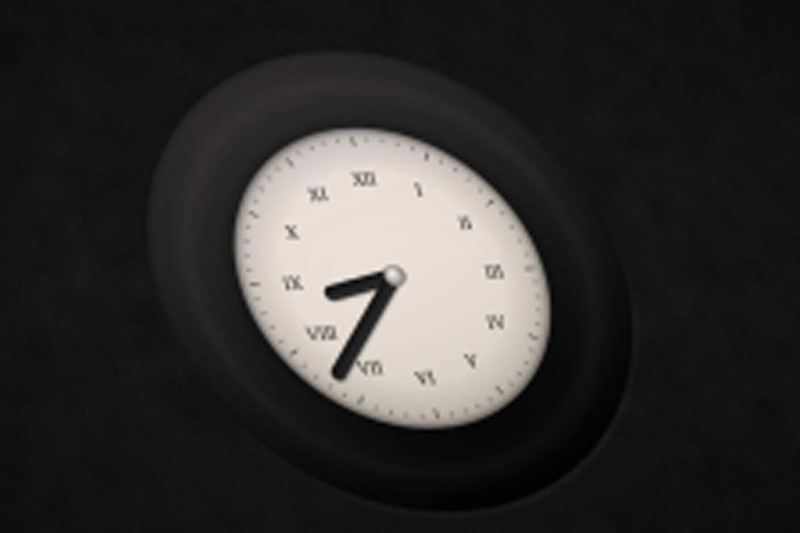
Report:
**8:37**
